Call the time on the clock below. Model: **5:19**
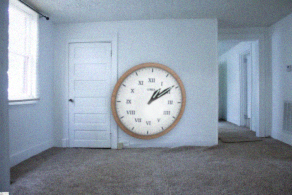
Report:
**1:09**
